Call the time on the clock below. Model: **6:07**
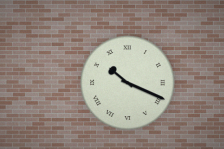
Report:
**10:19**
